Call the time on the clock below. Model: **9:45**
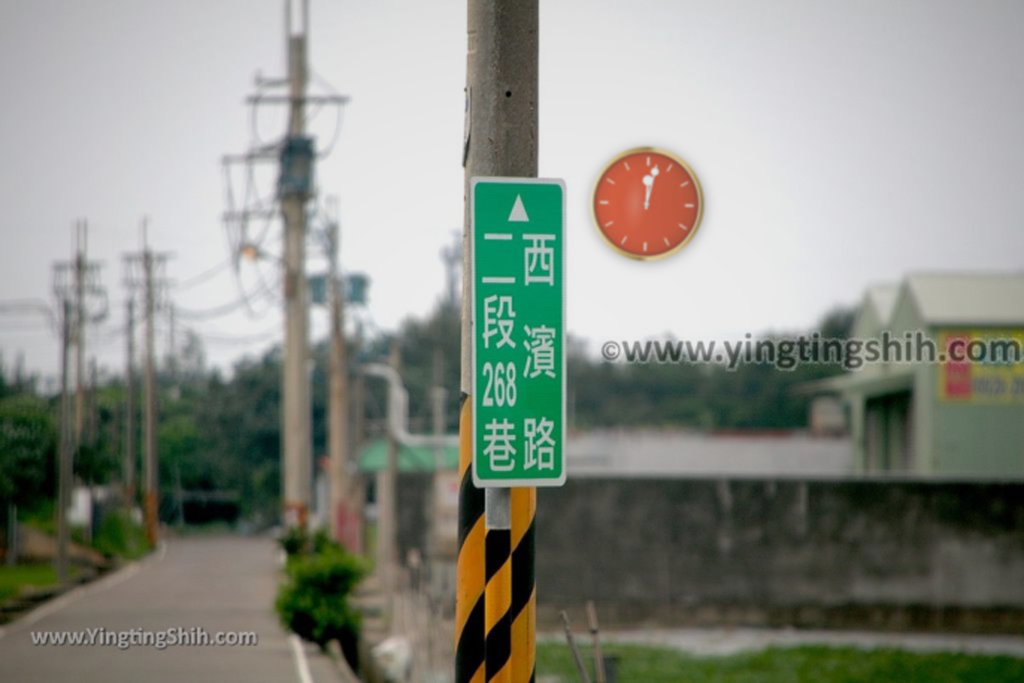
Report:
**12:02**
